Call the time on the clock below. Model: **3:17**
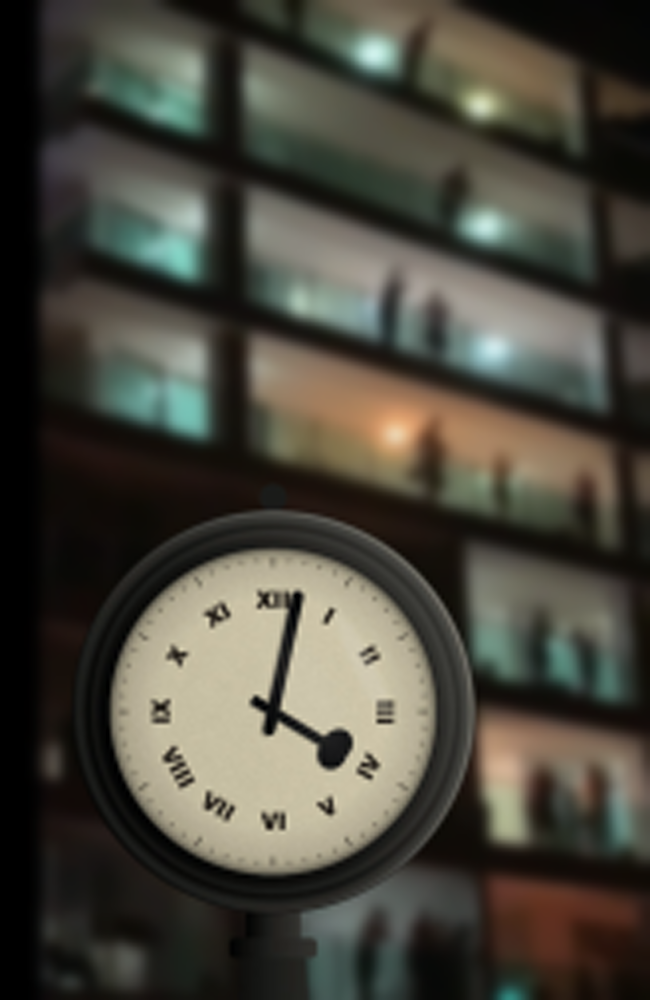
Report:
**4:02**
